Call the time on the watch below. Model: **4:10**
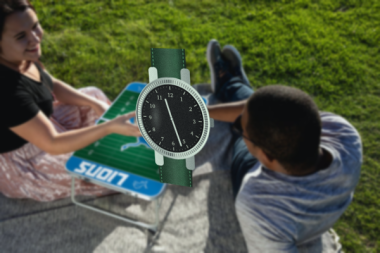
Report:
**11:27**
